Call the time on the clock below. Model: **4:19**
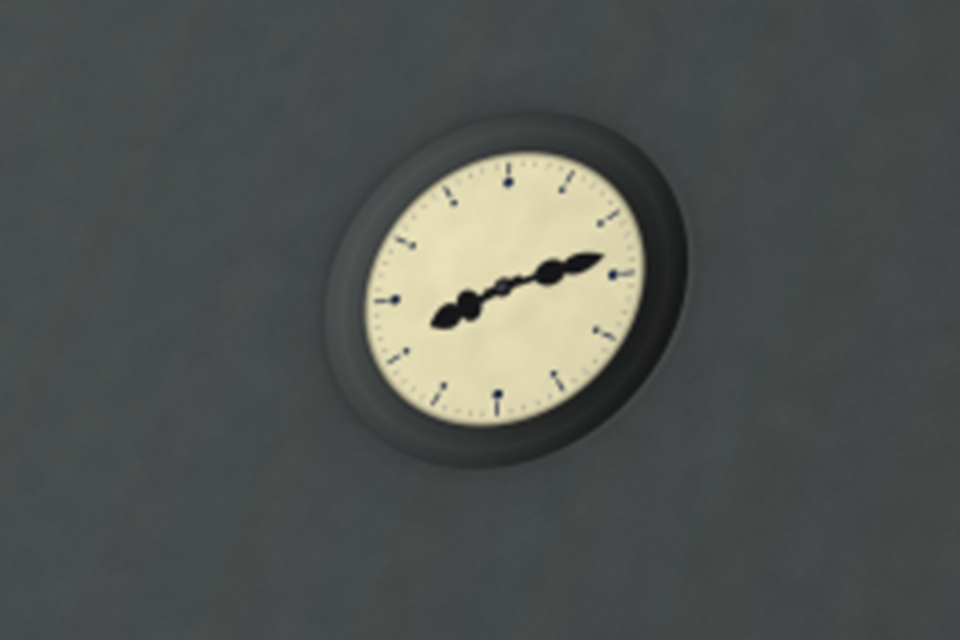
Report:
**8:13**
